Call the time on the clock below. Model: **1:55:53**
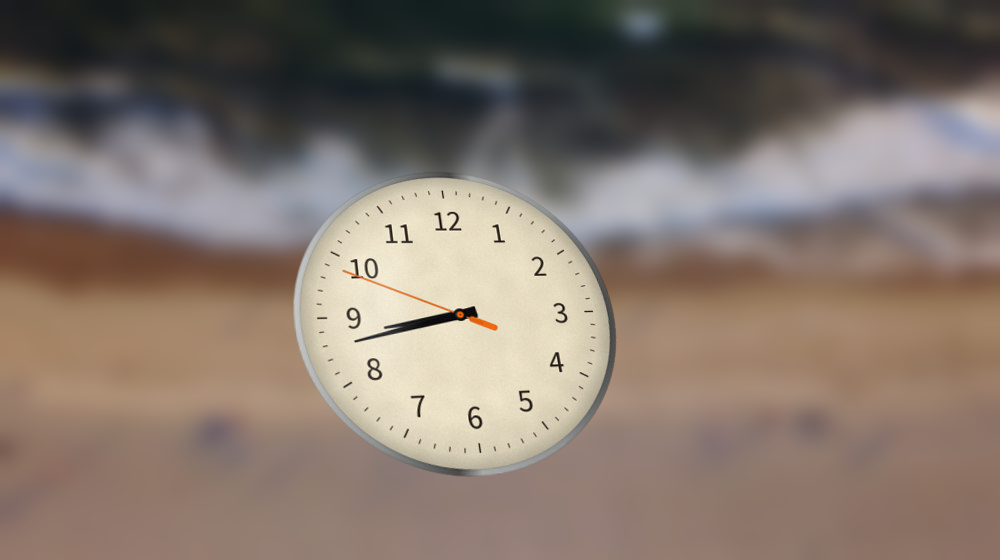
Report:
**8:42:49**
